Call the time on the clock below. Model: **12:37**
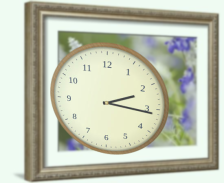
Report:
**2:16**
